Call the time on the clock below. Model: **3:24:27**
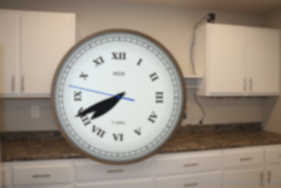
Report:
**7:40:47**
